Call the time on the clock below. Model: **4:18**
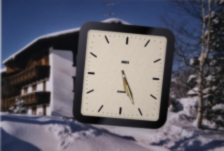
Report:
**5:26**
